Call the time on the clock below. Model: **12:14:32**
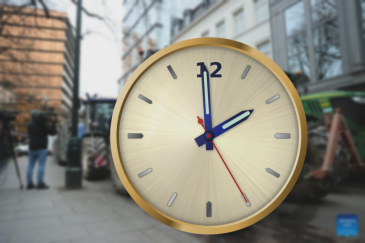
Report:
**1:59:25**
